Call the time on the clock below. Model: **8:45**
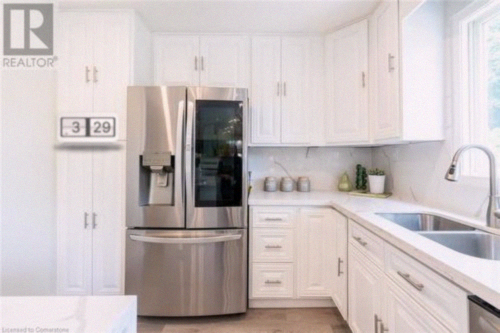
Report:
**3:29**
